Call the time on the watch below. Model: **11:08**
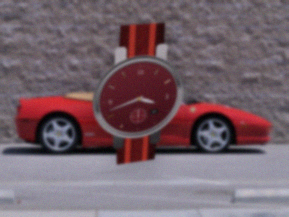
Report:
**3:42**
